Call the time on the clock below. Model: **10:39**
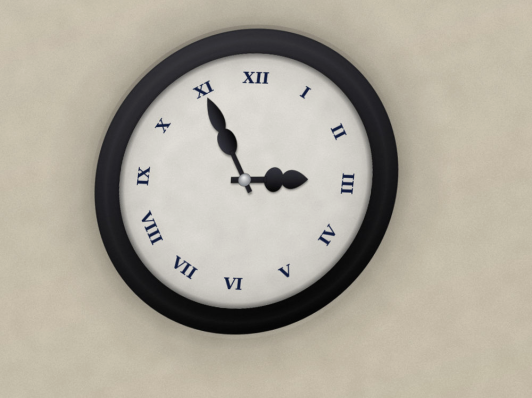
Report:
**2:55**
